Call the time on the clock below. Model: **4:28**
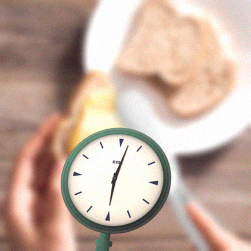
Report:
**6:02**
